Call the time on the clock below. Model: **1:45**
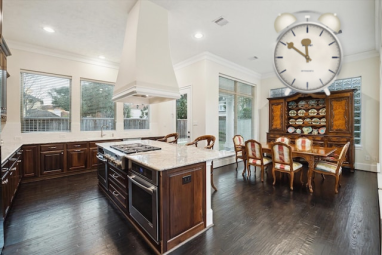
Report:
**11:51**
